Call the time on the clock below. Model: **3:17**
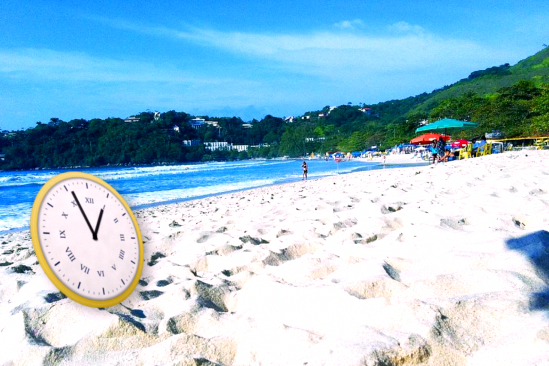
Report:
**12:56**
